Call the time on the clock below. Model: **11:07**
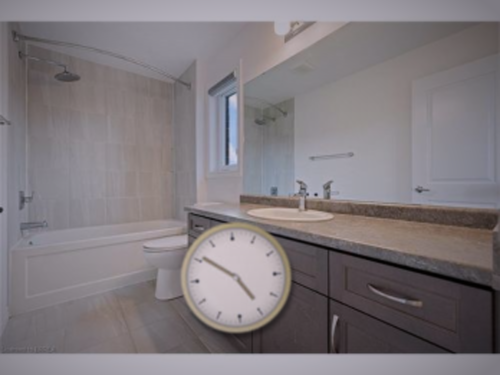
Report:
**4:51**
